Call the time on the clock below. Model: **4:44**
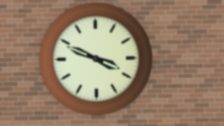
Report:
**3:49**
